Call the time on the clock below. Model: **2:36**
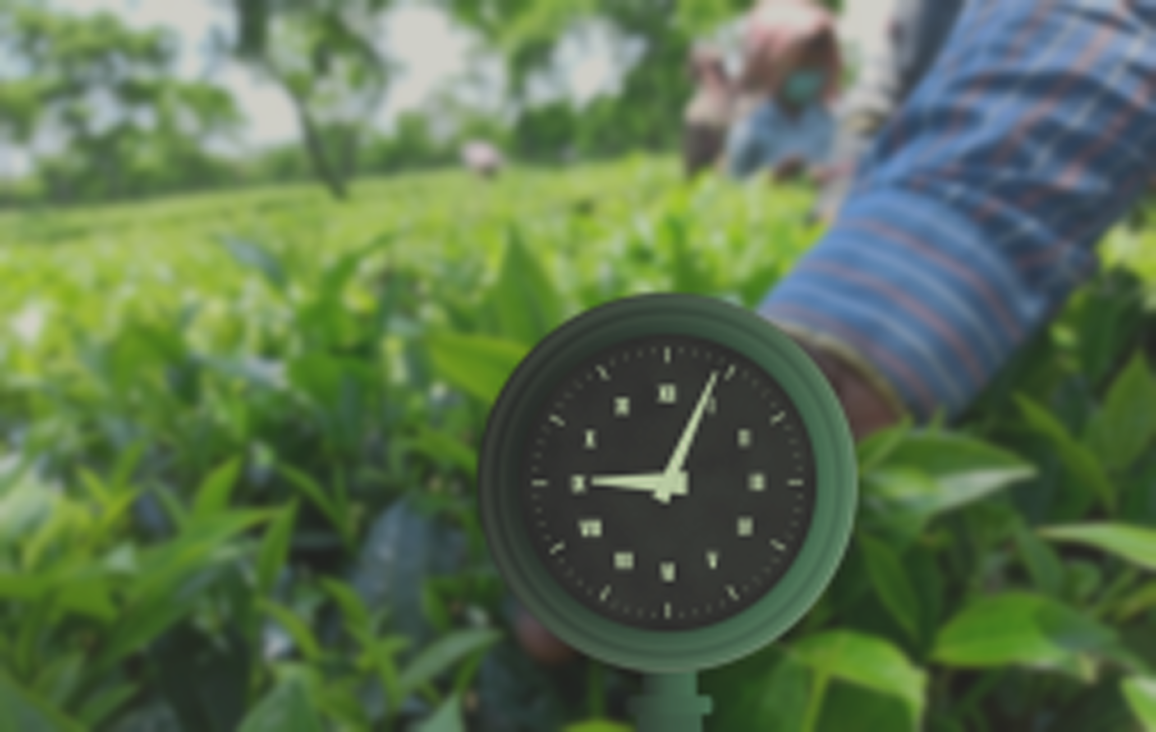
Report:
**9:04**
